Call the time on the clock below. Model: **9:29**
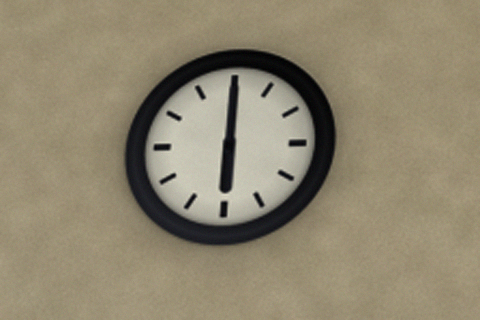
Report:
**6:00**
